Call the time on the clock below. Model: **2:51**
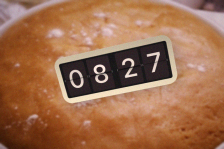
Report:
**8:27**
